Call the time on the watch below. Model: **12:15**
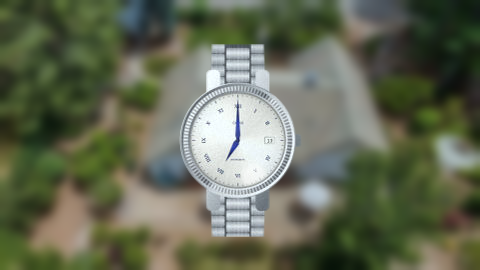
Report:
**7:00**
